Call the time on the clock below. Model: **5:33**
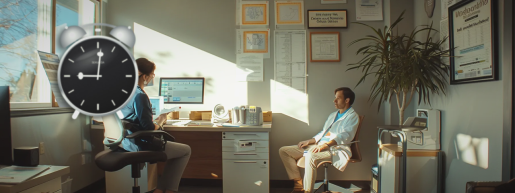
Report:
**9:01**
